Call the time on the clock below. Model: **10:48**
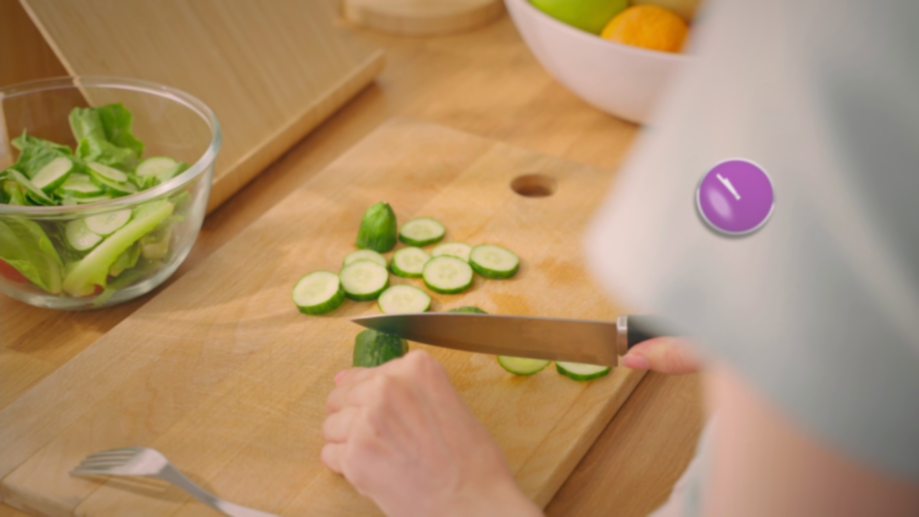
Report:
**10:53**
